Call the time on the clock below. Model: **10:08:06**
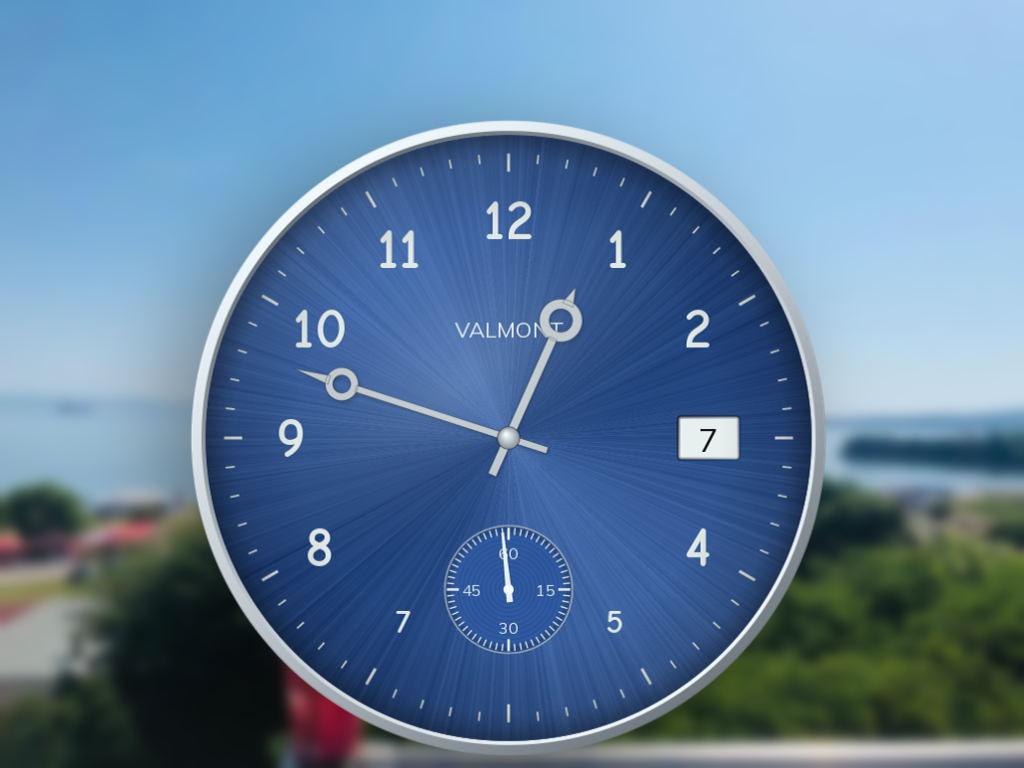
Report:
**12:47:59**
